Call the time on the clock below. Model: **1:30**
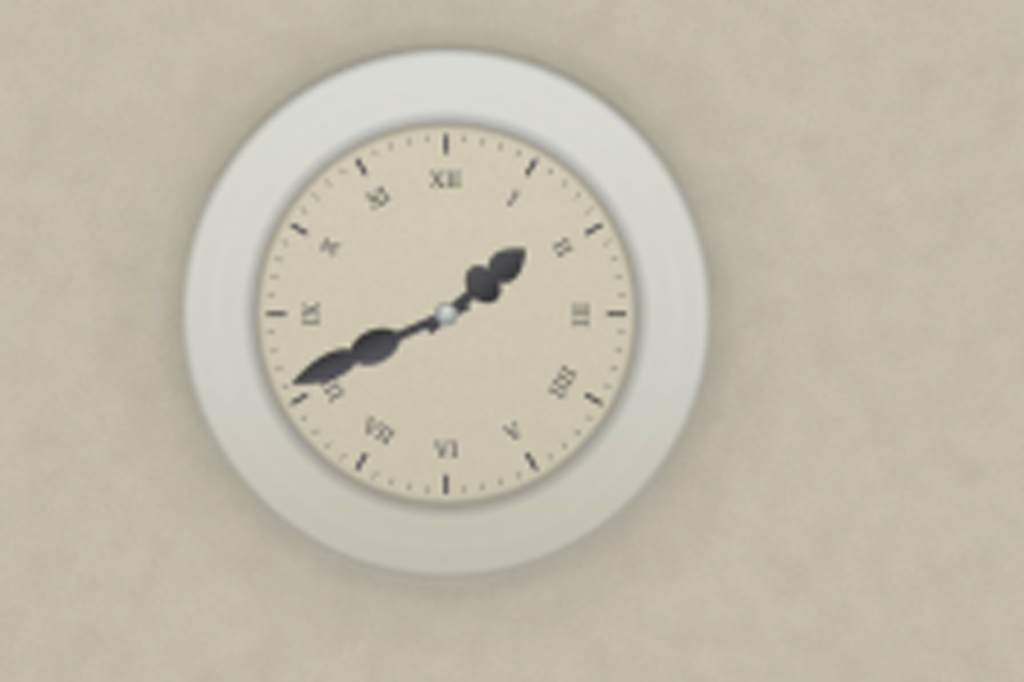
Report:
**1:41**
